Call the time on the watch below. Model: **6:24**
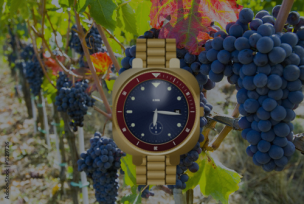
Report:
**6:16**
